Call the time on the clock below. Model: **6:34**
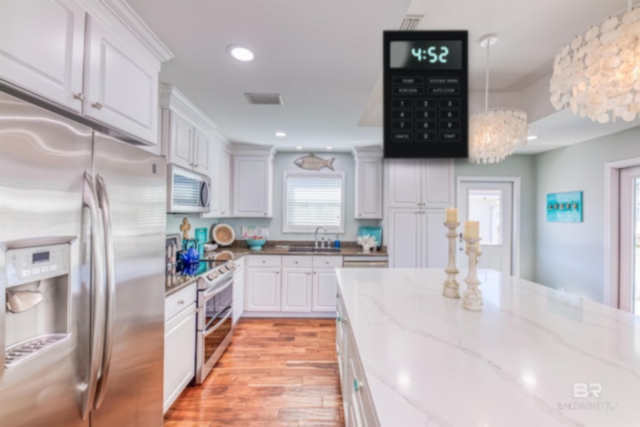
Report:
**4:52**
